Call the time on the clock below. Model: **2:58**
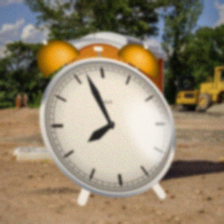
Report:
**7:57**
